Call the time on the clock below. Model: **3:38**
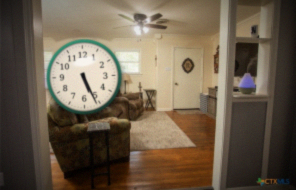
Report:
**5:26**
